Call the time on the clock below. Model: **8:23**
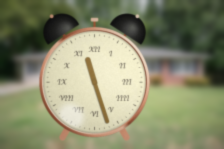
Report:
**11:27**
